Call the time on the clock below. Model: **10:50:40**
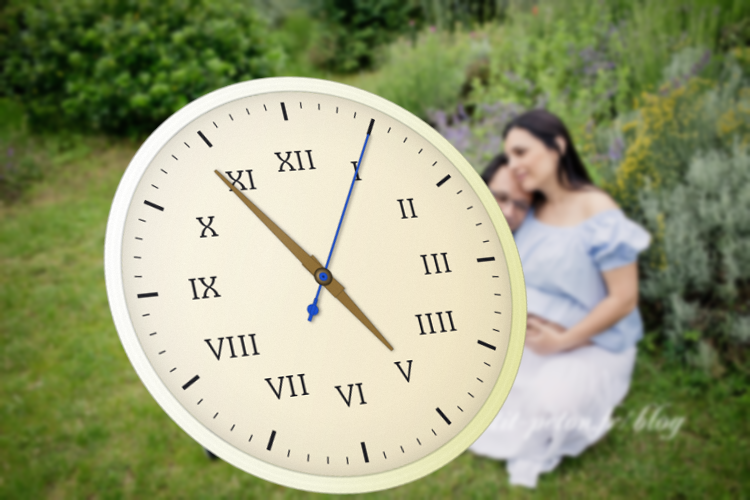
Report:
**4:54:05**
